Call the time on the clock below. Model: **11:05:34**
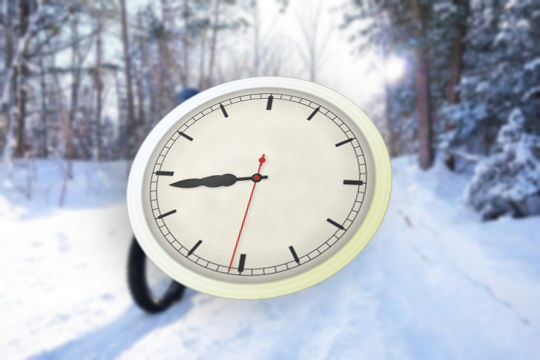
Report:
**8:43:31**
